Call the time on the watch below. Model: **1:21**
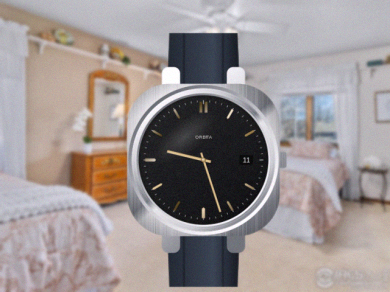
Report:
**9:27**
